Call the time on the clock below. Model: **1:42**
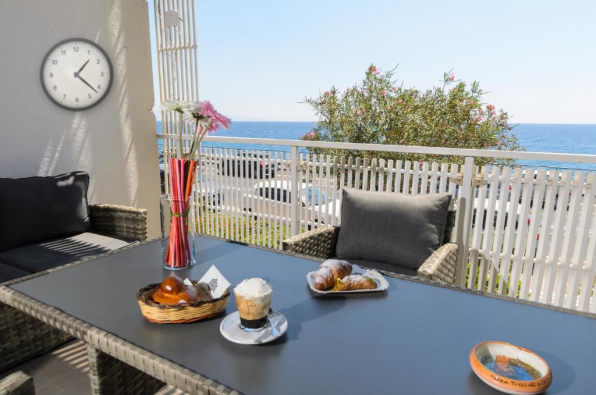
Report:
**1:22**
